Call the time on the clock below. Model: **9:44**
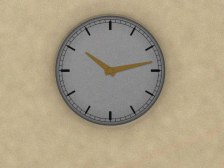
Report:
**10:13**
